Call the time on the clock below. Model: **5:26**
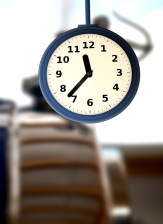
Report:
**11:37**
